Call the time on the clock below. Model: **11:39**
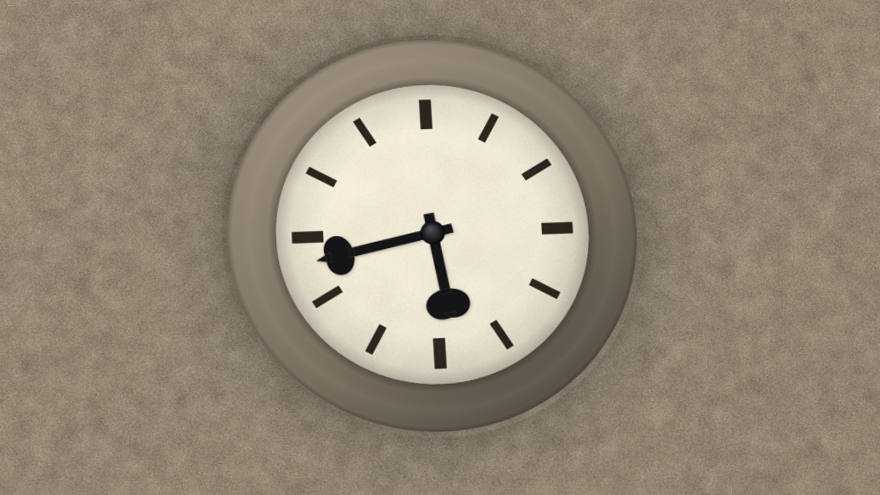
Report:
**5:43**
